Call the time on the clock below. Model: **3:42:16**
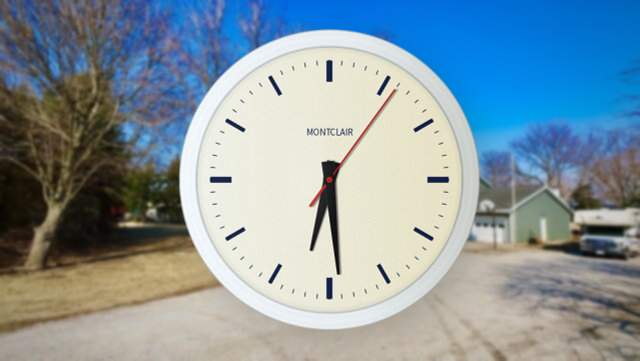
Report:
**6:29:06**
